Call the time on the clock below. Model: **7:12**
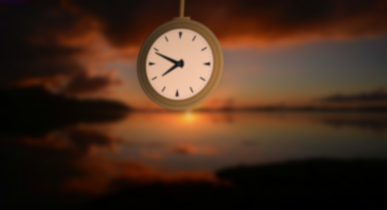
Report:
**7:49**
